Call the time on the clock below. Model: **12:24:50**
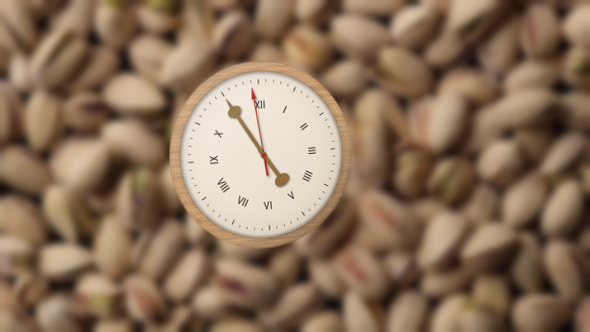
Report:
**4:54:59**
